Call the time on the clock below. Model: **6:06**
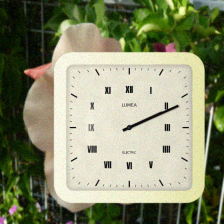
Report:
**2:11**
